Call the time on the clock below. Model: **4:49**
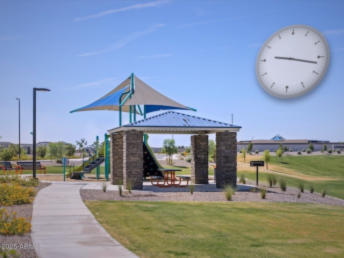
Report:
**9:17**
